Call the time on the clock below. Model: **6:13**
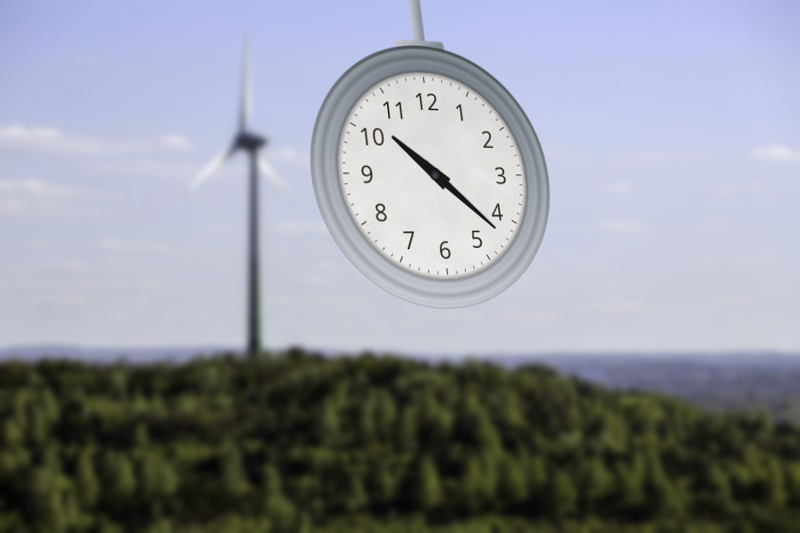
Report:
**10:22**
